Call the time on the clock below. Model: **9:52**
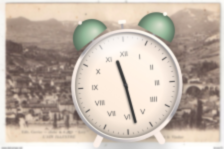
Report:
**11:28**
